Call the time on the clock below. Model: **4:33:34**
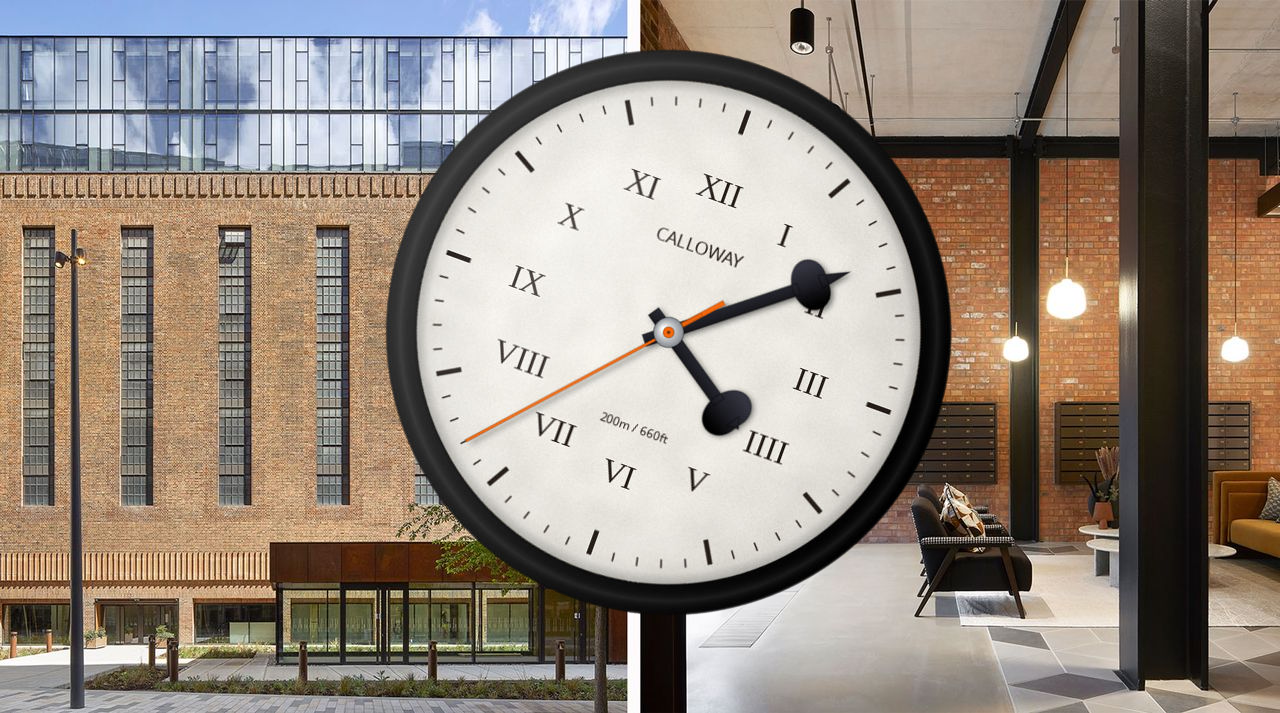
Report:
**4:08:37**
